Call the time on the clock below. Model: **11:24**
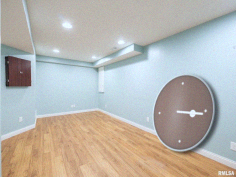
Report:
**3:16**
